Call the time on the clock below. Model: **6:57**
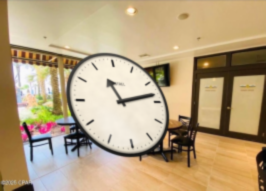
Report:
**11:13**
